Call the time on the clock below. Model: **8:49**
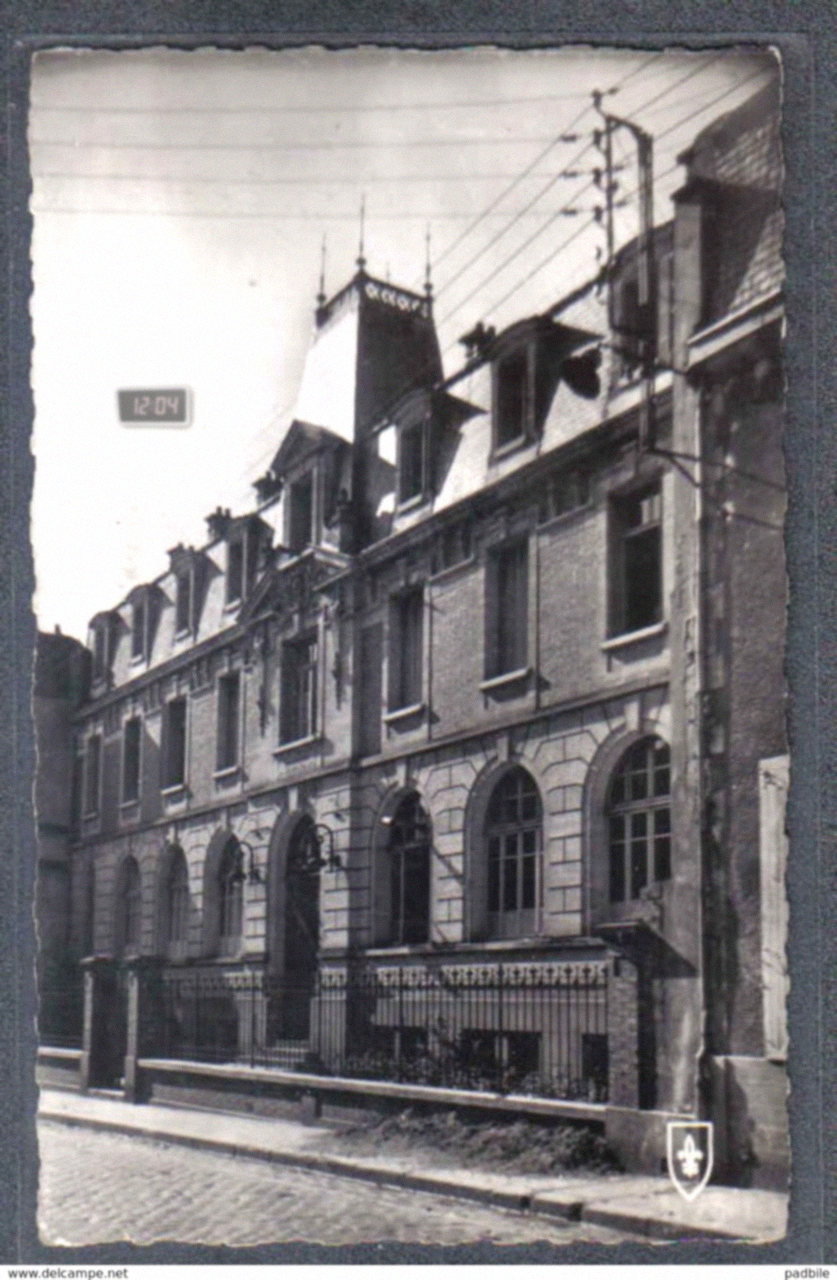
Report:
**12:04**
